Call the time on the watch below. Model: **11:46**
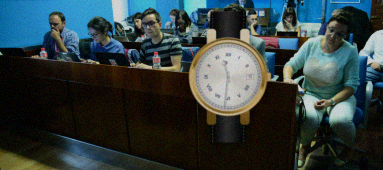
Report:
**11:31**
